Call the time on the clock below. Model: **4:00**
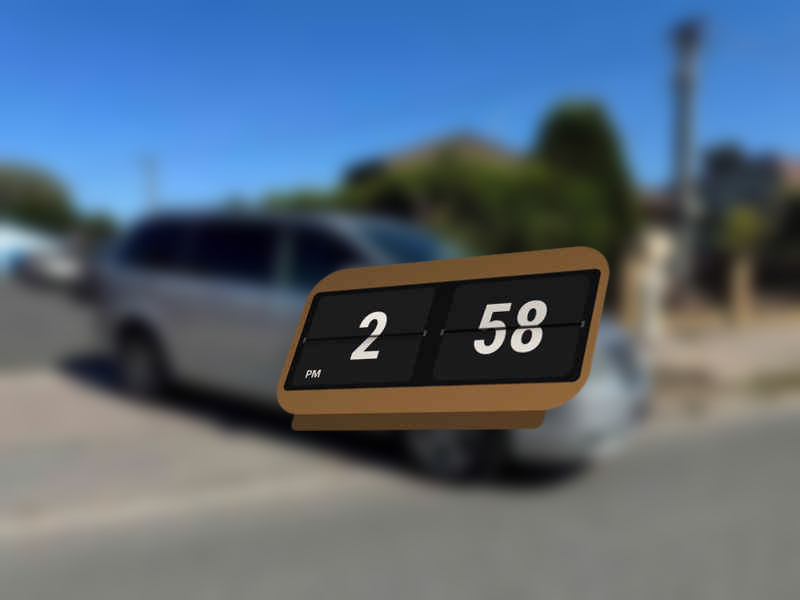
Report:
**2:58**
